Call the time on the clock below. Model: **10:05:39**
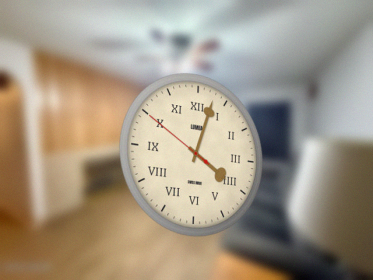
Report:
**4:02:50**
